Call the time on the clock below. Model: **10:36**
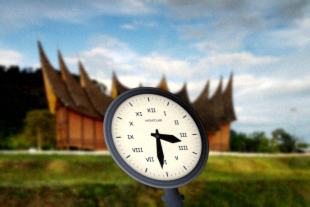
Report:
**3:31**
